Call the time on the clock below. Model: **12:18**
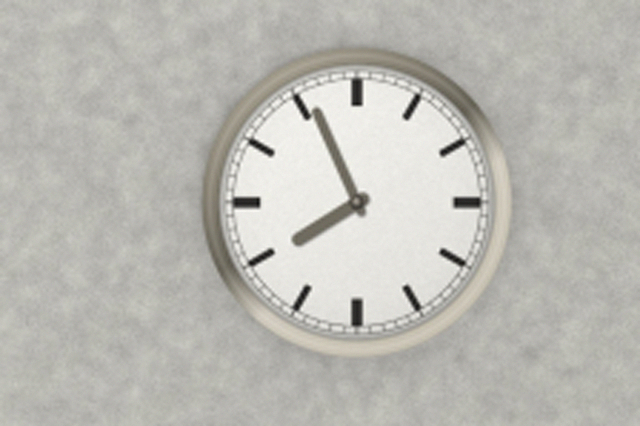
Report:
**7:56**
